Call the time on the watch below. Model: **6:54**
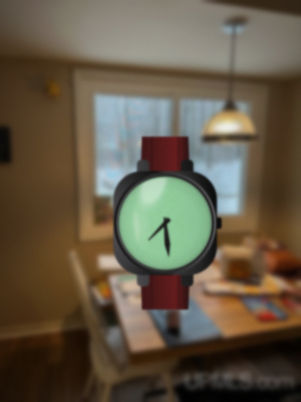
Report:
**7:29**
